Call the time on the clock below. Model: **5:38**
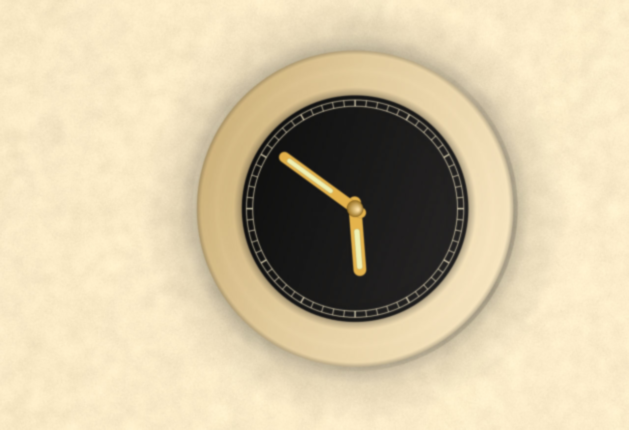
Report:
**5:51**
